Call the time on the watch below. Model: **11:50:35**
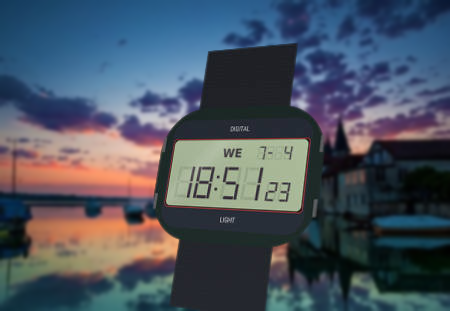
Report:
**18:51:23**
